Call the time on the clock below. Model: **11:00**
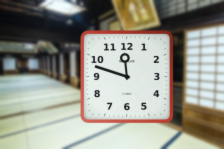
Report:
**11:48**
